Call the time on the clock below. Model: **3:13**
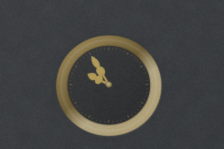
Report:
**9:55**
